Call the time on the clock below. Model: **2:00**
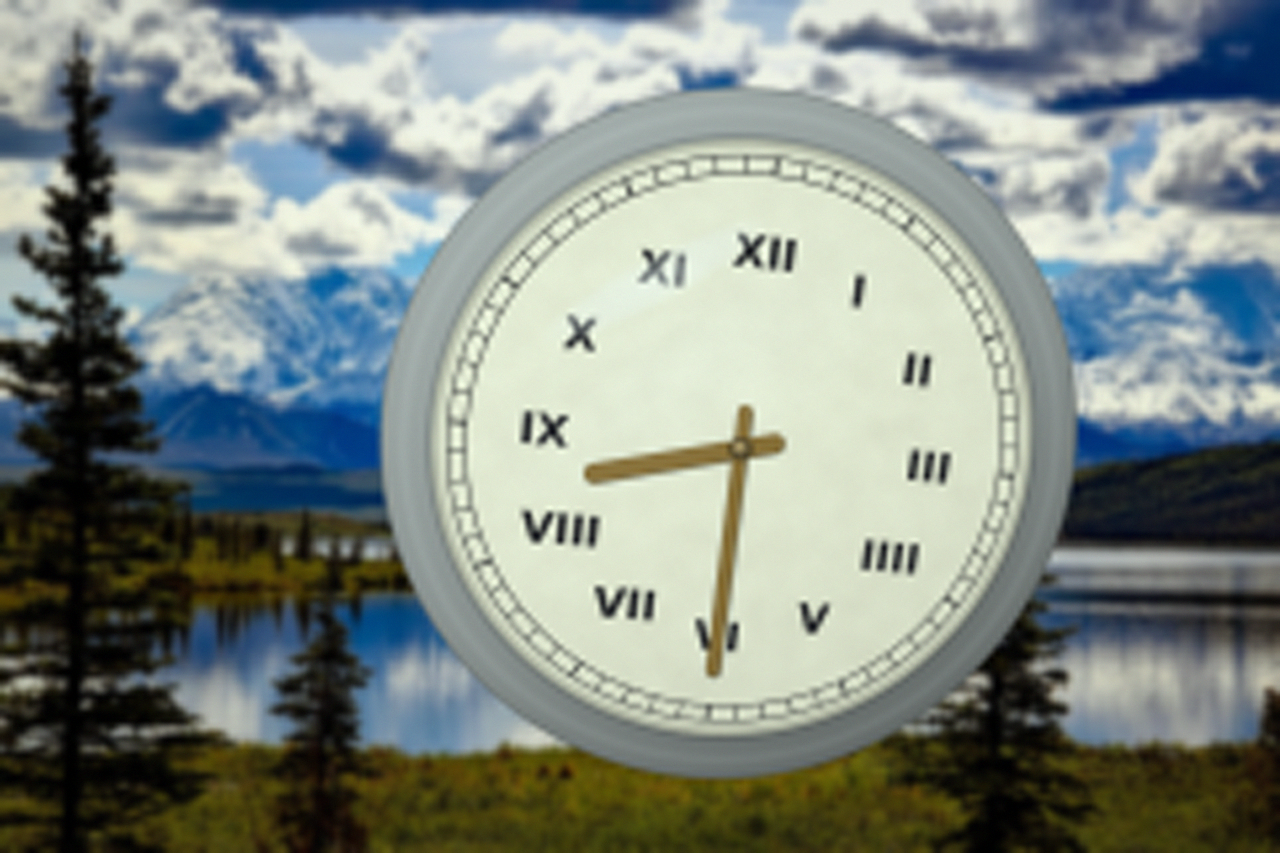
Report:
**8:30**
